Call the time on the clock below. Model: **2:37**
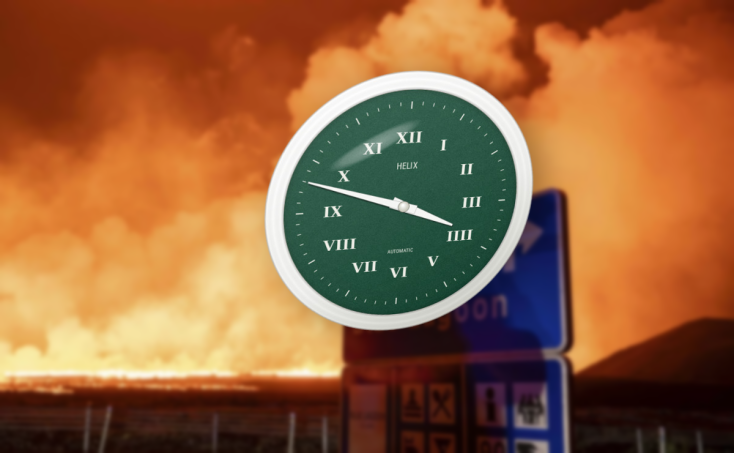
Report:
**3:48**
